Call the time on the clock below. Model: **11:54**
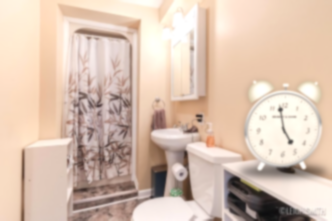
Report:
**4:58**
